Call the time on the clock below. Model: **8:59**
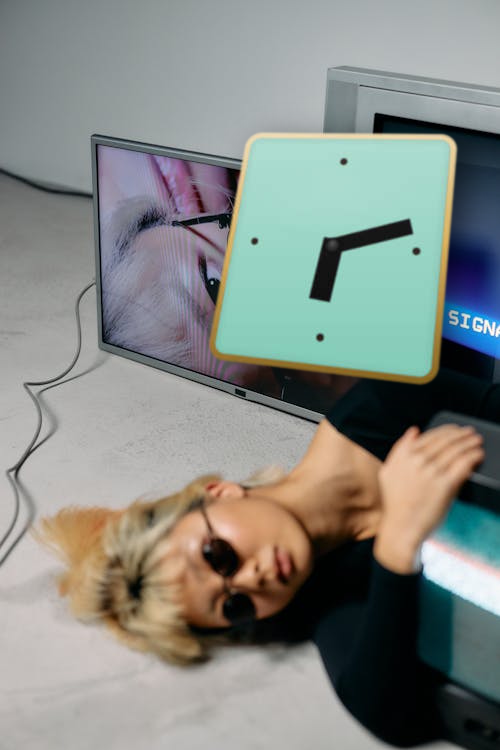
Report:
**6:12**
